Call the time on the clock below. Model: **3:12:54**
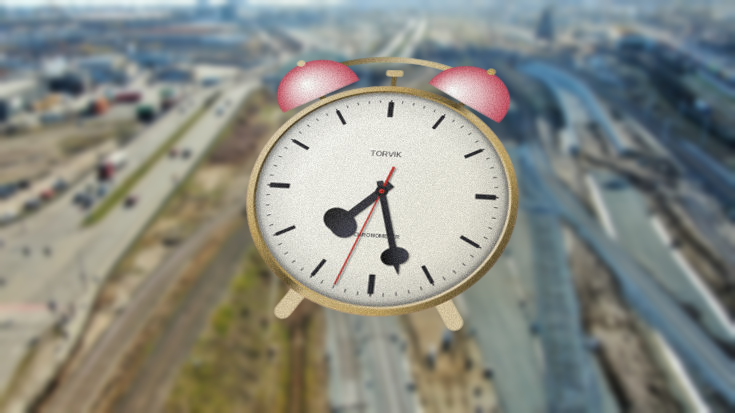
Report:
**7:27:33**
